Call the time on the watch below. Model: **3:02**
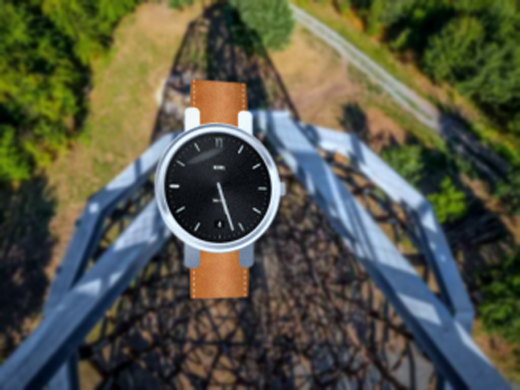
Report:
**5:27**
